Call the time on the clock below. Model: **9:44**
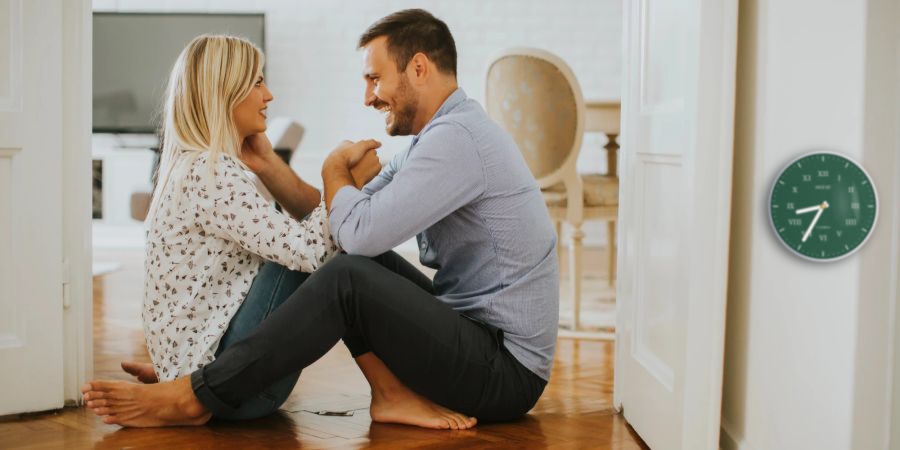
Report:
**8:35**
